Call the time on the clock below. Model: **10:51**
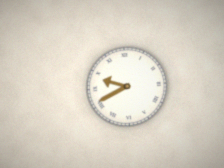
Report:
**9:41**
